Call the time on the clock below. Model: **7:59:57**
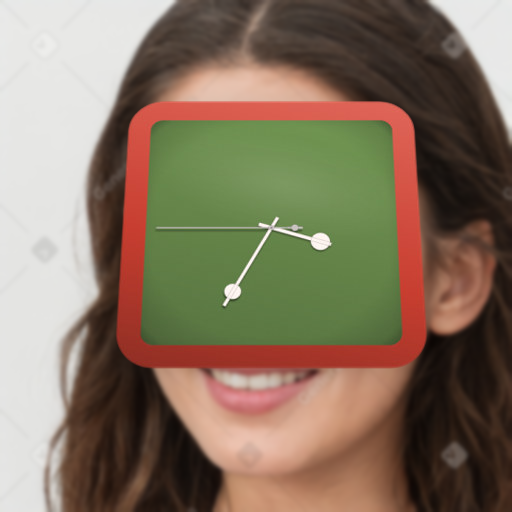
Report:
**3:34:45**
